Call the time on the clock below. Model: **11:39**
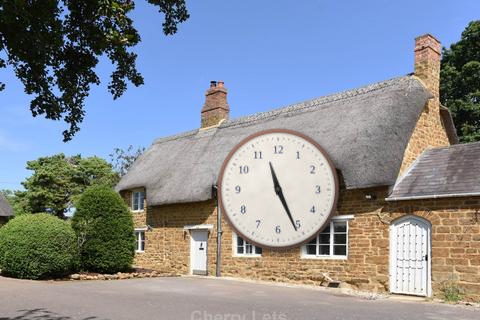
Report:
**11:26**
